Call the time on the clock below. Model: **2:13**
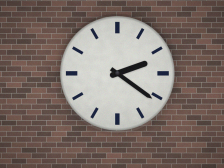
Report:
**2:21**
